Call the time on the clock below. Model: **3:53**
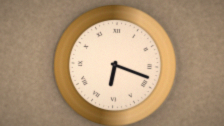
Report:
**6:18**
